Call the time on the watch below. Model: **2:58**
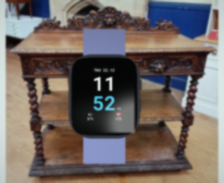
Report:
**11:52**
